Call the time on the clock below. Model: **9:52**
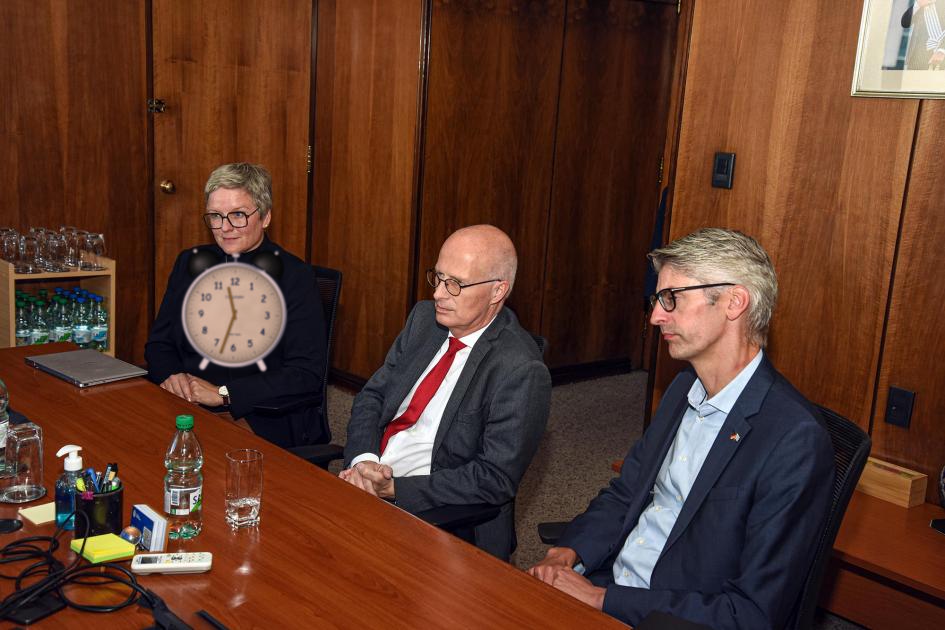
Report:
**11:33**
